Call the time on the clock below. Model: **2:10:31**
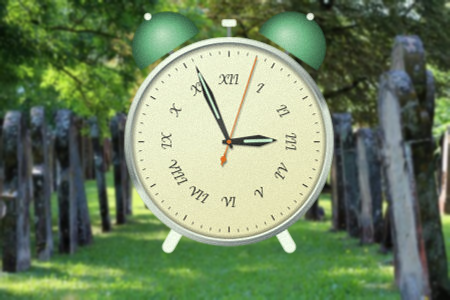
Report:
**2:56:03**
